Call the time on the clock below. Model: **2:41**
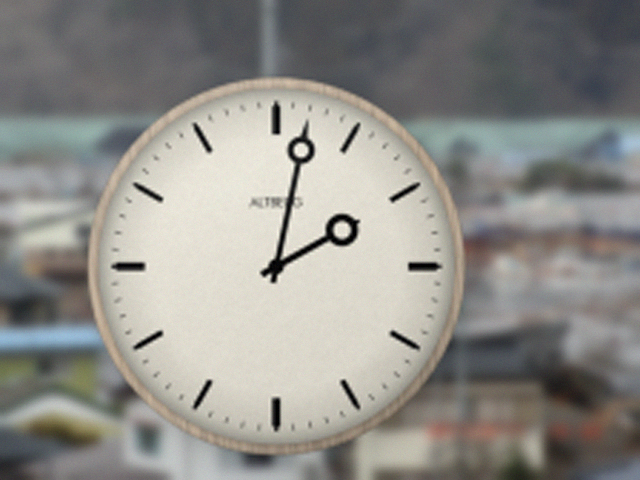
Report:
**2:02**
